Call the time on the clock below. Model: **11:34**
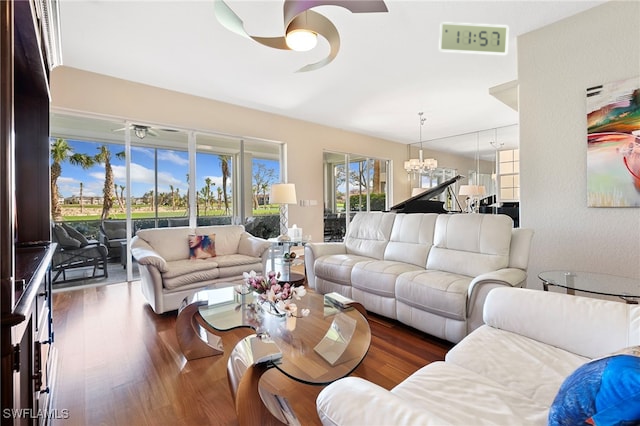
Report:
**11:57**
